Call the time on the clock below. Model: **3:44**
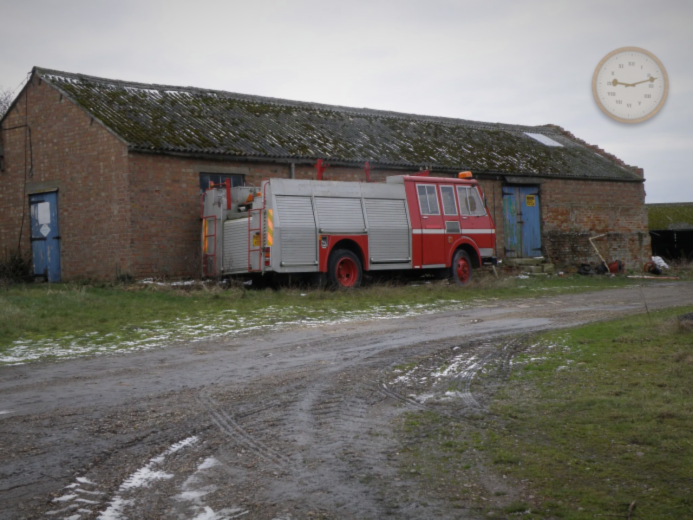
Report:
**9:12**
